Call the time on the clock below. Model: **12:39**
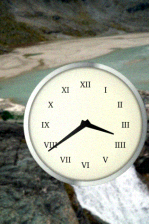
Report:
**3:39**
